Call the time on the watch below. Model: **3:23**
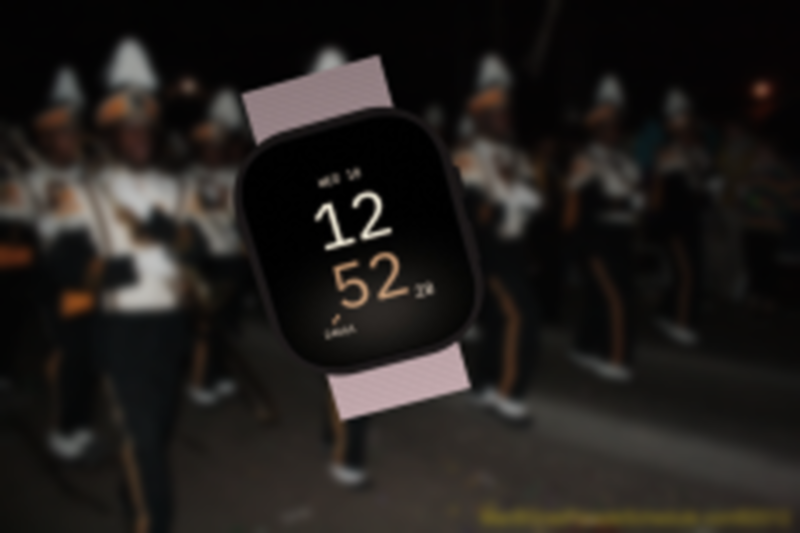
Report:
**12:52**
